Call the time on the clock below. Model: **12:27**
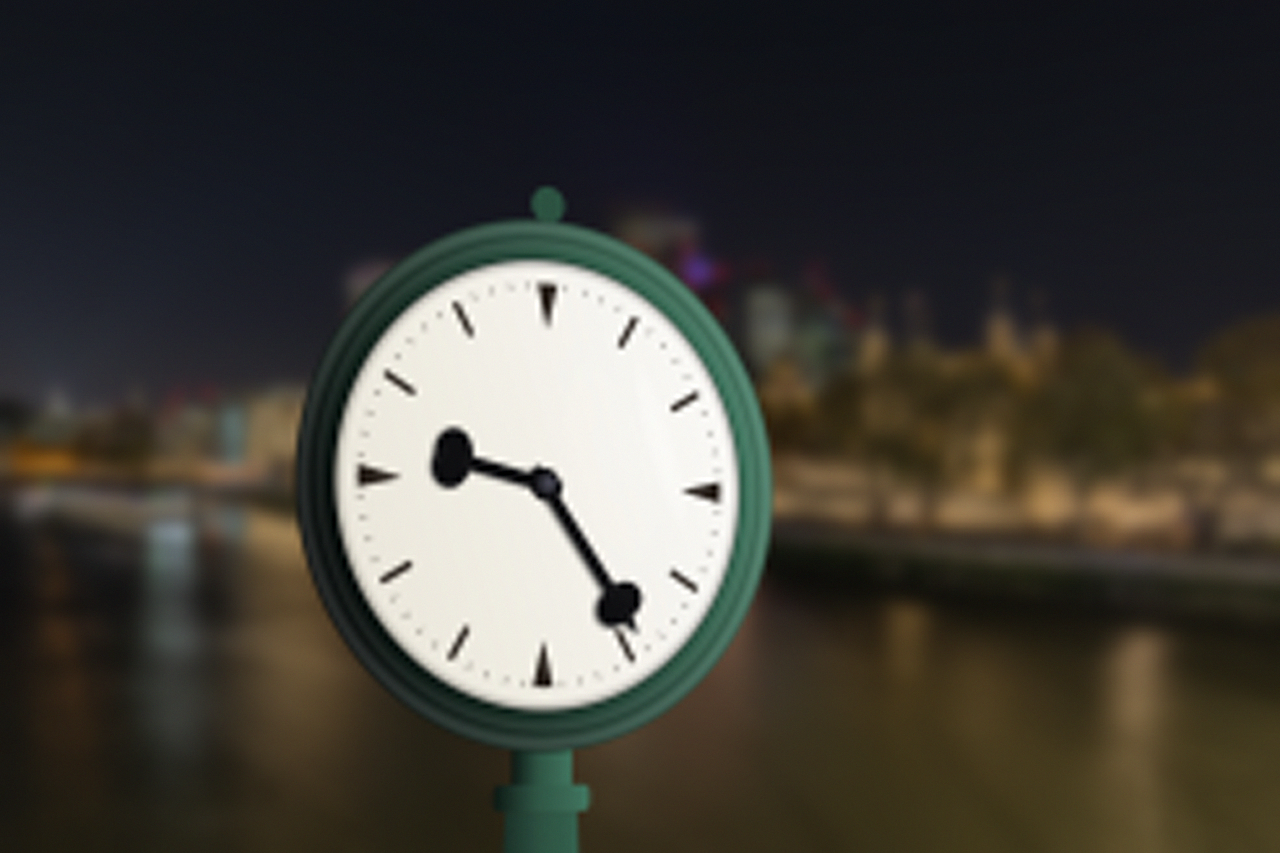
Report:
**9:24**
